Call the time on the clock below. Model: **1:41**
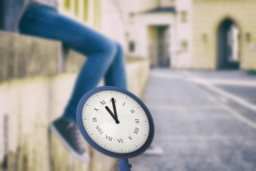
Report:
**11:00**
